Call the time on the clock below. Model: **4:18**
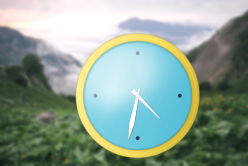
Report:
**4:32**
